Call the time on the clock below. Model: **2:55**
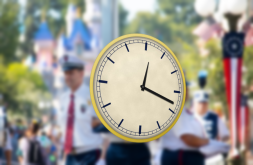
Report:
**12:18**
